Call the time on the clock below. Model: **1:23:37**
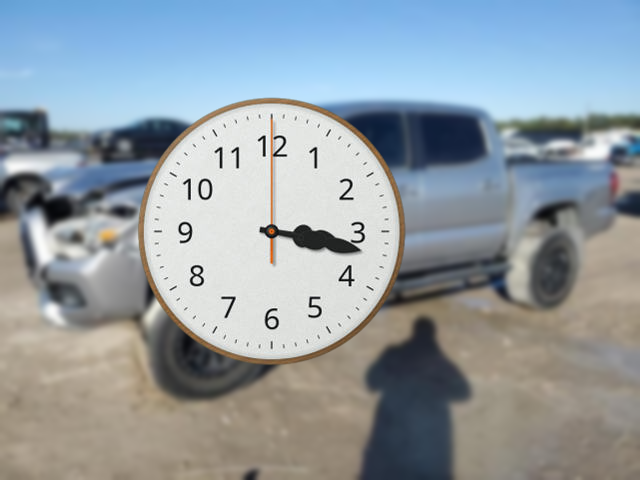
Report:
**3:17:00**
